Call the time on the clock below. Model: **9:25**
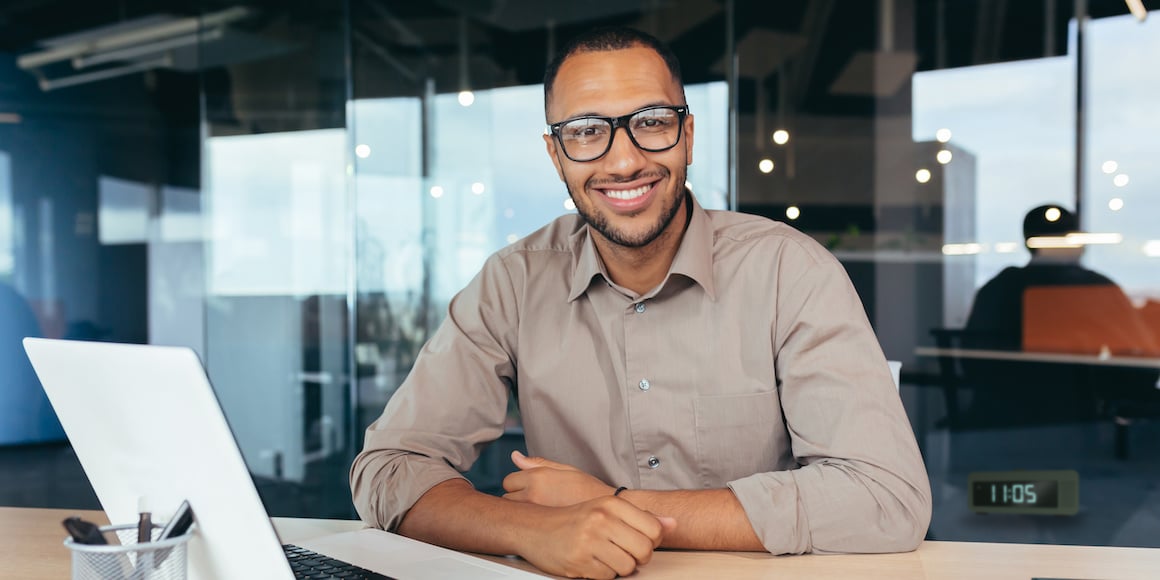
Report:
**11:05**
